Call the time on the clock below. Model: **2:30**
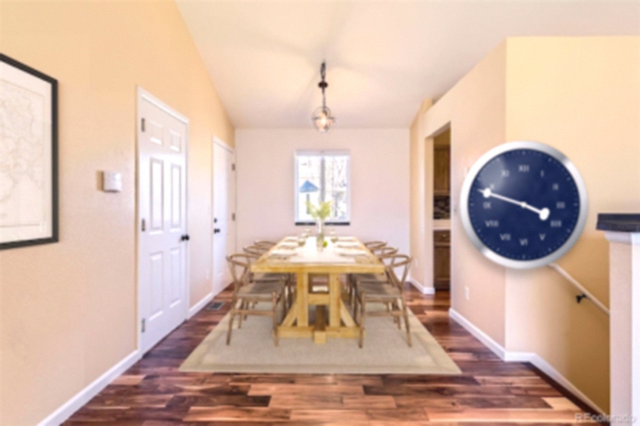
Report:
**3:48**
